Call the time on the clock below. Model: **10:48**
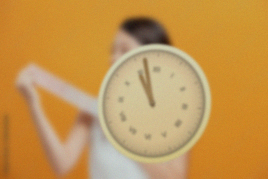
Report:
**10:57**
